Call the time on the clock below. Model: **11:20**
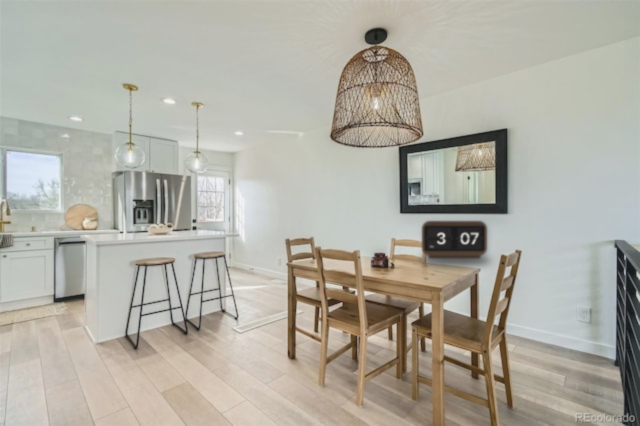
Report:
**3:07**
